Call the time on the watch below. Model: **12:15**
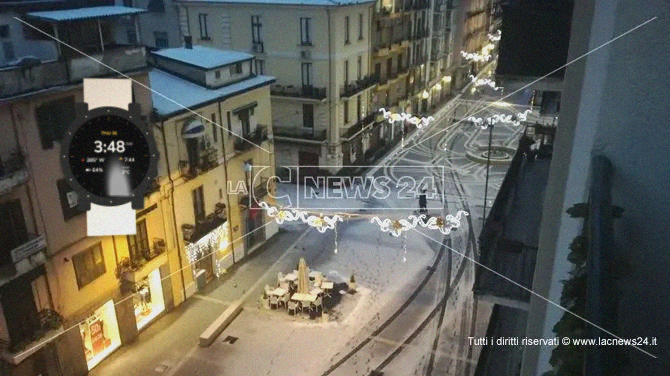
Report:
**3:48**
